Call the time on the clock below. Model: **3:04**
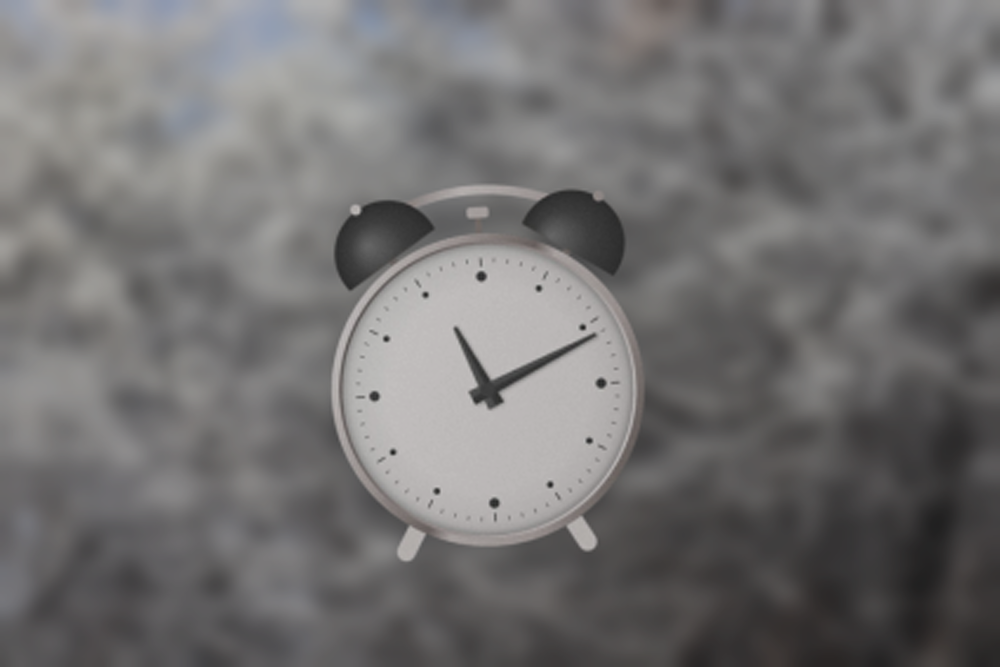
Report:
**11:11**
